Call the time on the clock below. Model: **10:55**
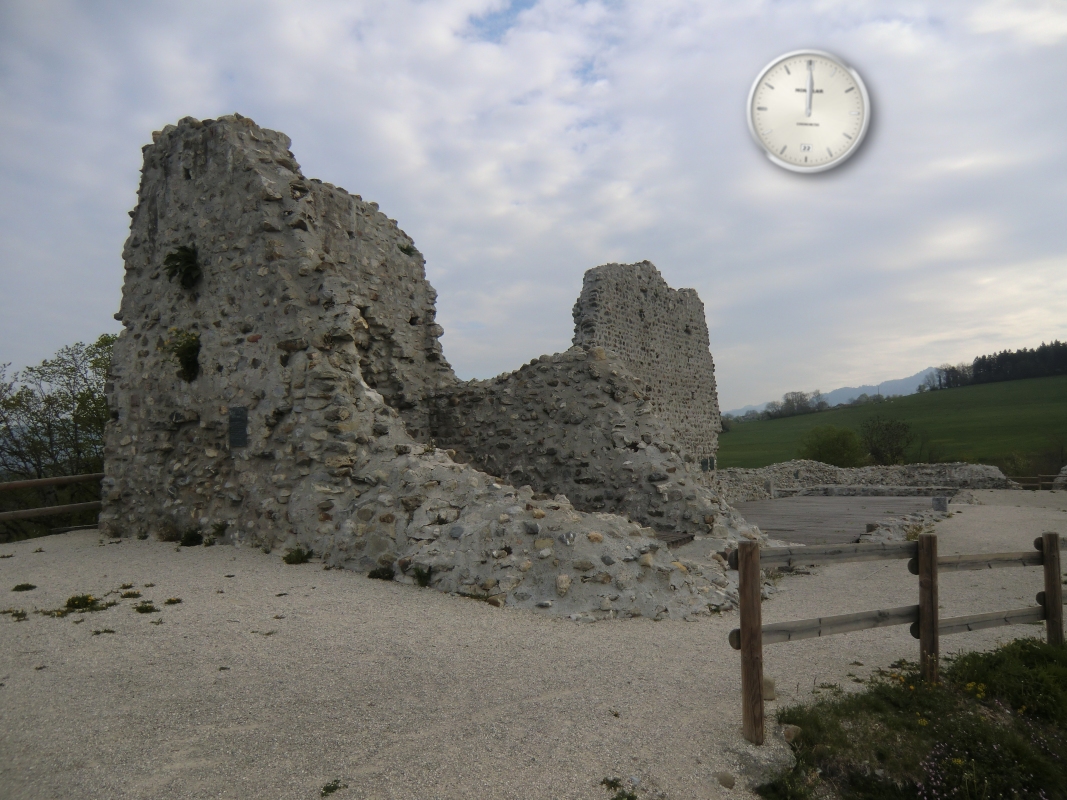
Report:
**12:00**
